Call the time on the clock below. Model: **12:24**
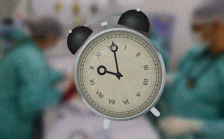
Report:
**10:01**
